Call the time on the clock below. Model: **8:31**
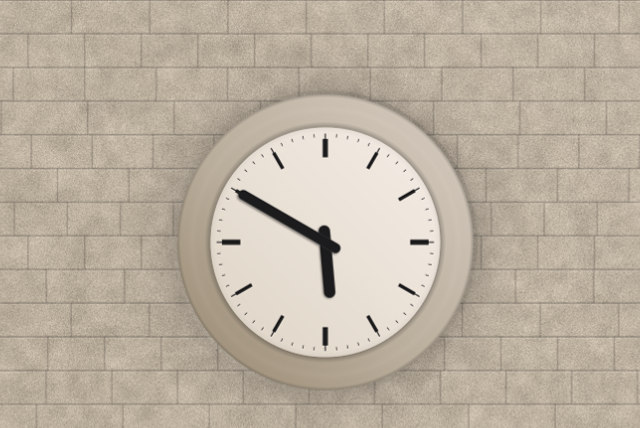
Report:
**5:50**
